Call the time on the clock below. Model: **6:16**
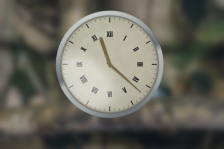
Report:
**11:22**
